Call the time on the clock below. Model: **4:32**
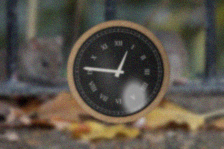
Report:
**12:46**
